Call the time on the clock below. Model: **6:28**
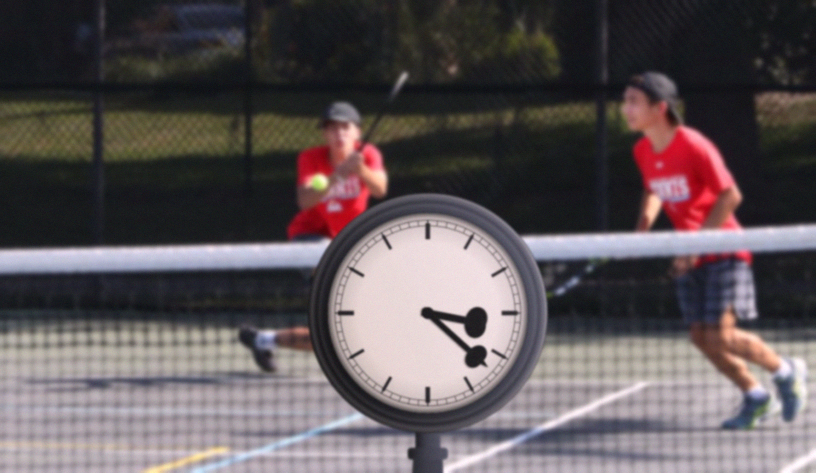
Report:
**3:22**
